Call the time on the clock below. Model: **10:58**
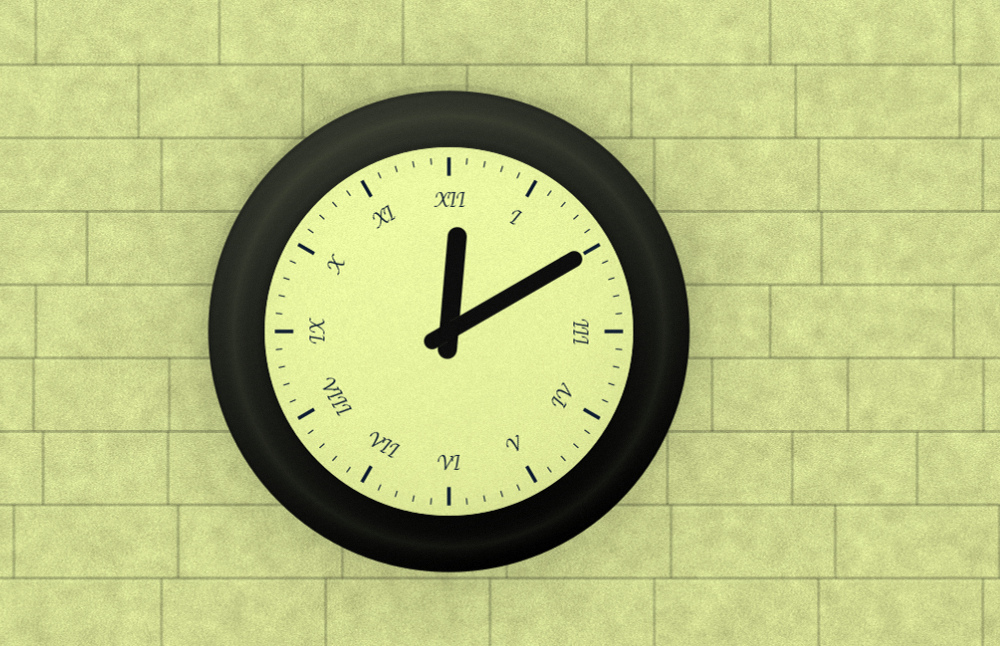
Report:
**12:10**
